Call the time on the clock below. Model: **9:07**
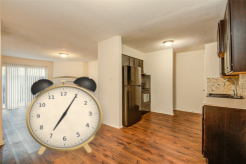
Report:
**7:05**
